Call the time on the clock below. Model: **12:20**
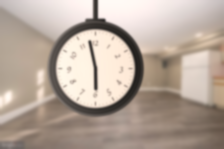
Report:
**5:58**
